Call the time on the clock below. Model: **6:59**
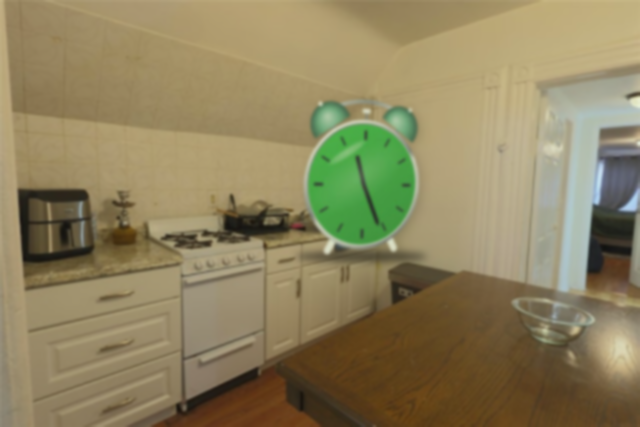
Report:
**11:26**
